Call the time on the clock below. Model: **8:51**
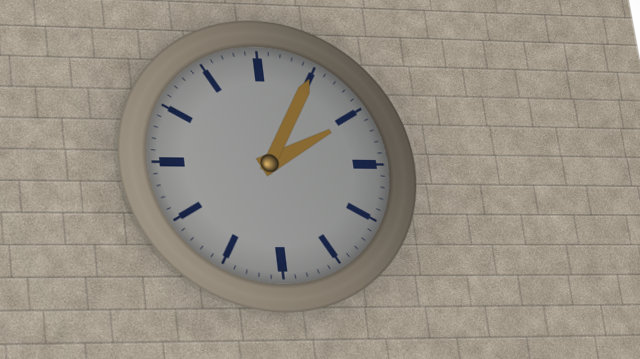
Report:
**2:05**
